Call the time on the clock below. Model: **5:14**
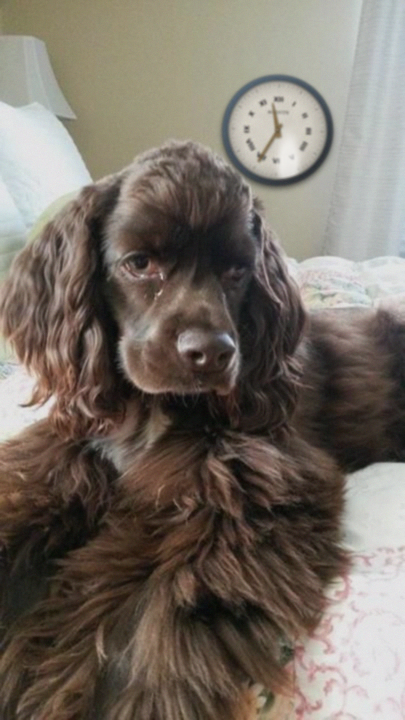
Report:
**11:35**
